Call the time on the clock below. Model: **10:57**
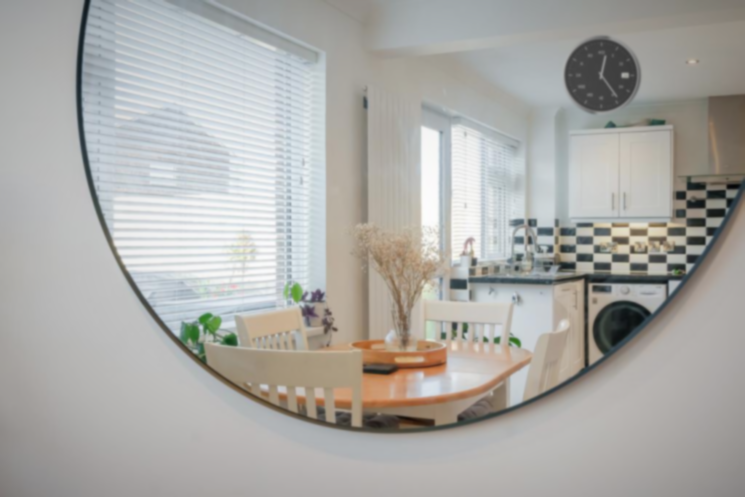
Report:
**12:24**
